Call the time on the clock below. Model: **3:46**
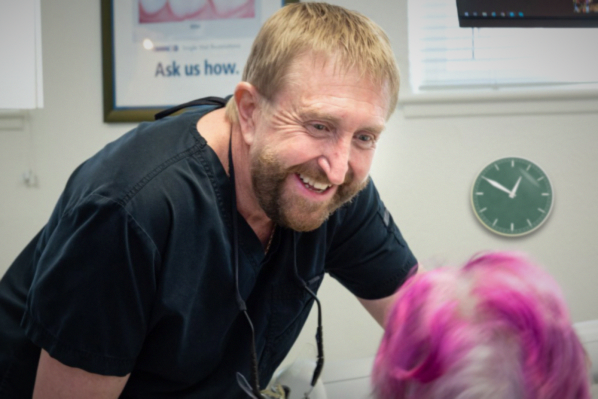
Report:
**12:50**
